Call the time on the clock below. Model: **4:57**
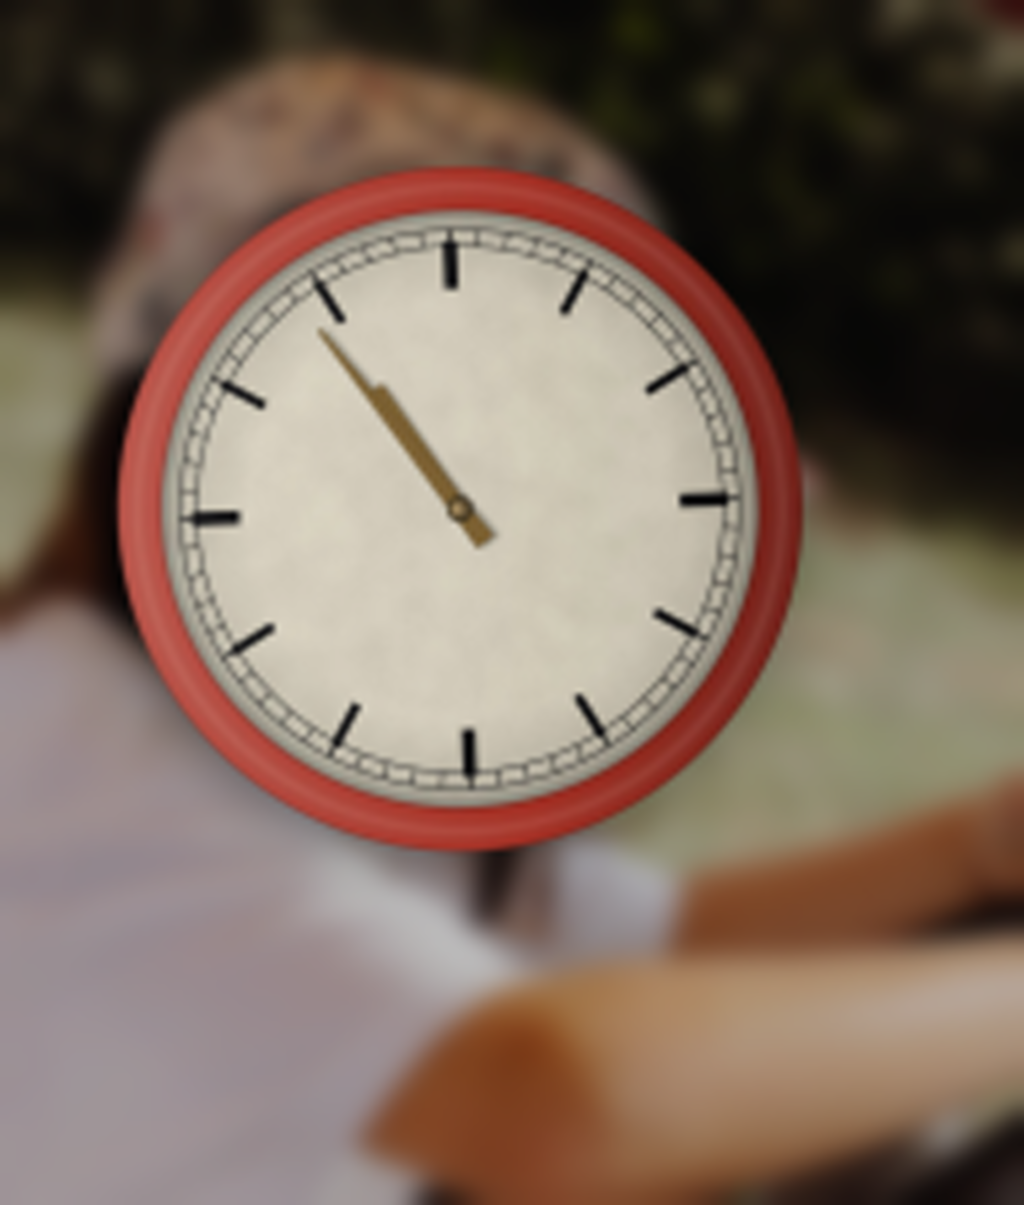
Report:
**10:54**
